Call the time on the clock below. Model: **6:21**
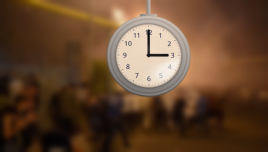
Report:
**3:00**
